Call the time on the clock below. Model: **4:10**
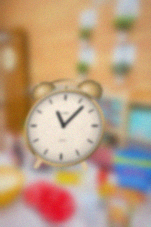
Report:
**11:07**
